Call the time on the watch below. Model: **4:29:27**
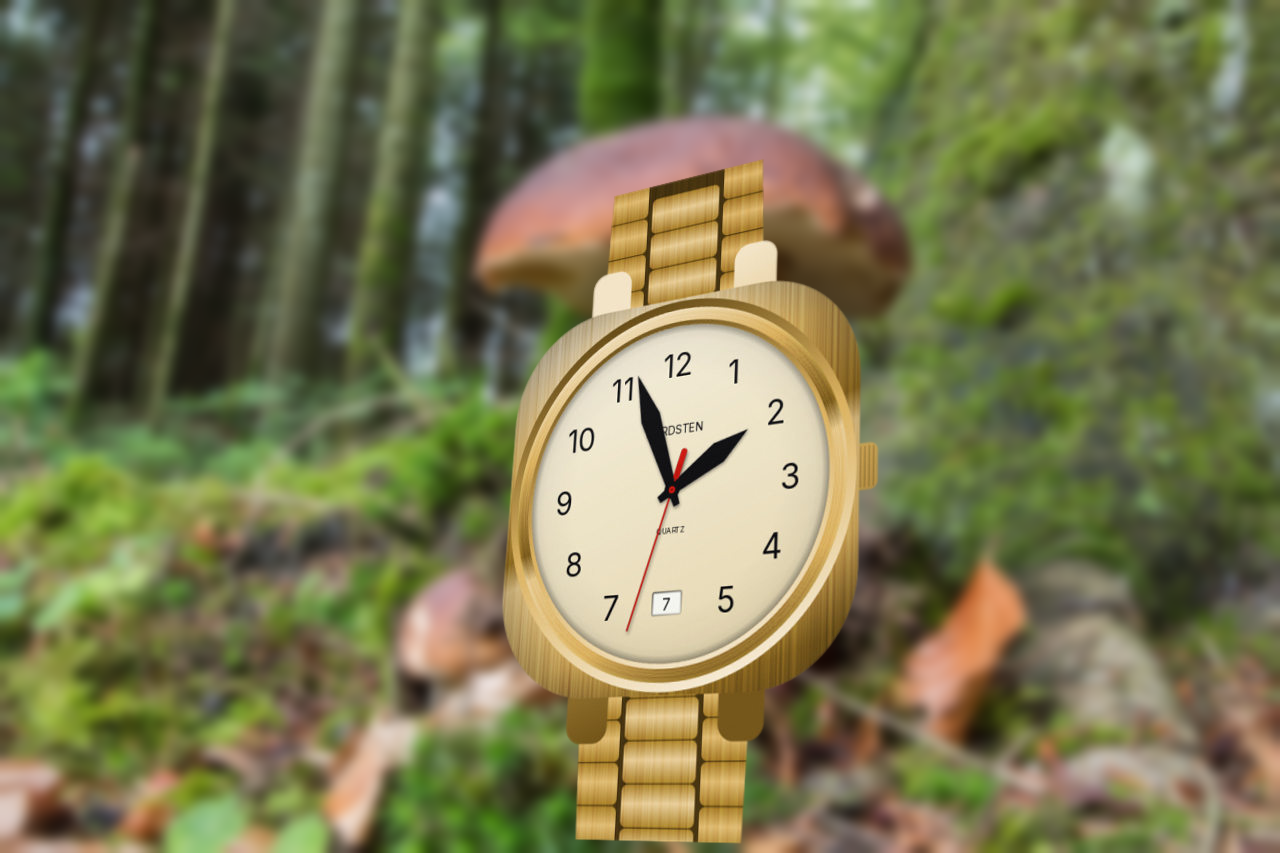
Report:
**1:56:33**
